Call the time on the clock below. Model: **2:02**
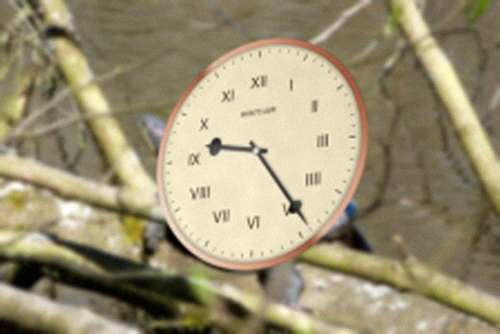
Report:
**9:24**
